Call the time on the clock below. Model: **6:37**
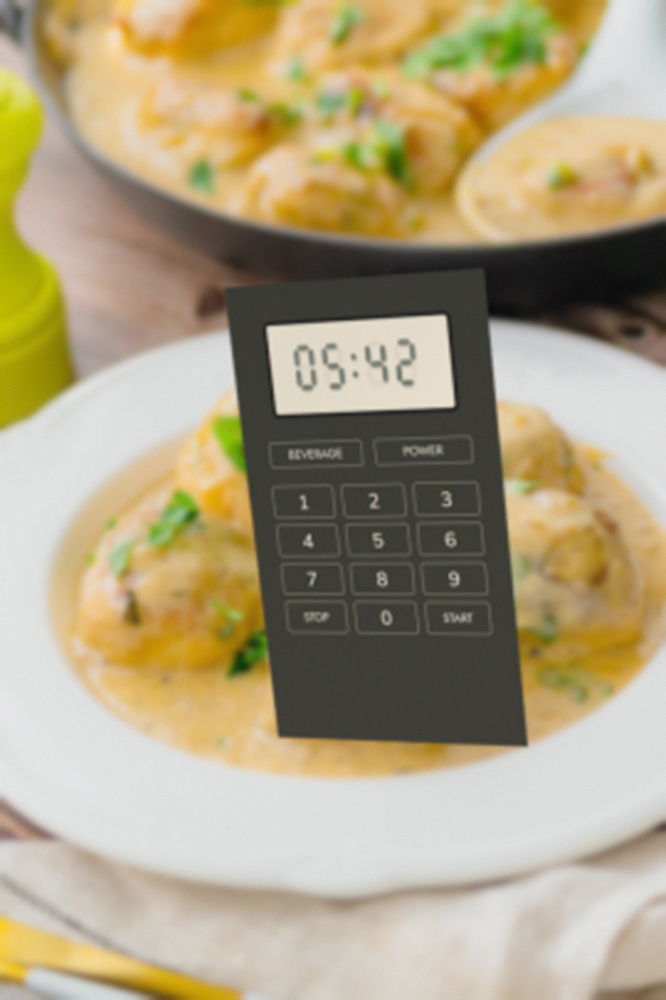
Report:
**5:42**
